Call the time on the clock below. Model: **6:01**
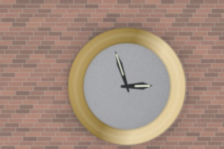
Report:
**2:57**
